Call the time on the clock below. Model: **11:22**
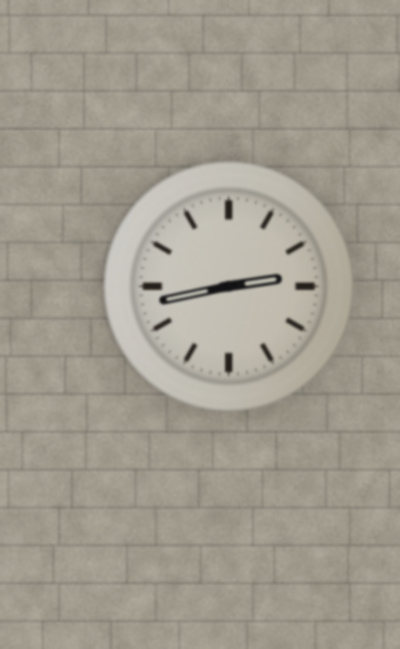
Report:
**2:43**
